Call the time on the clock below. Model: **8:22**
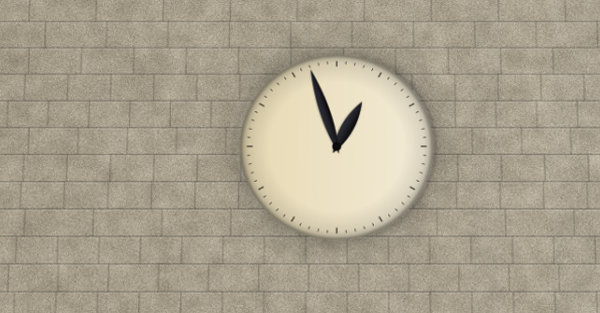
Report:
**12:57**
